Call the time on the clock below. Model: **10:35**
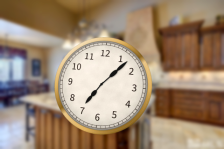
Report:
**7:07**
